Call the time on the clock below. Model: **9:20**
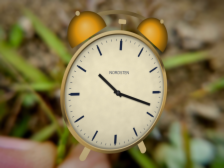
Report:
**10:18**
